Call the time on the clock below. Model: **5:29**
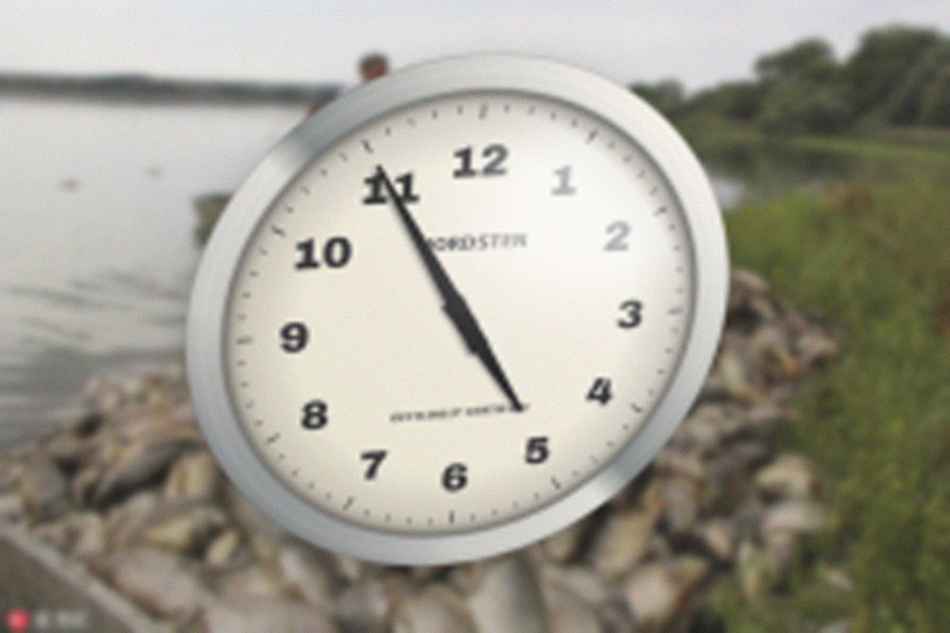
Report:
**4:55**
